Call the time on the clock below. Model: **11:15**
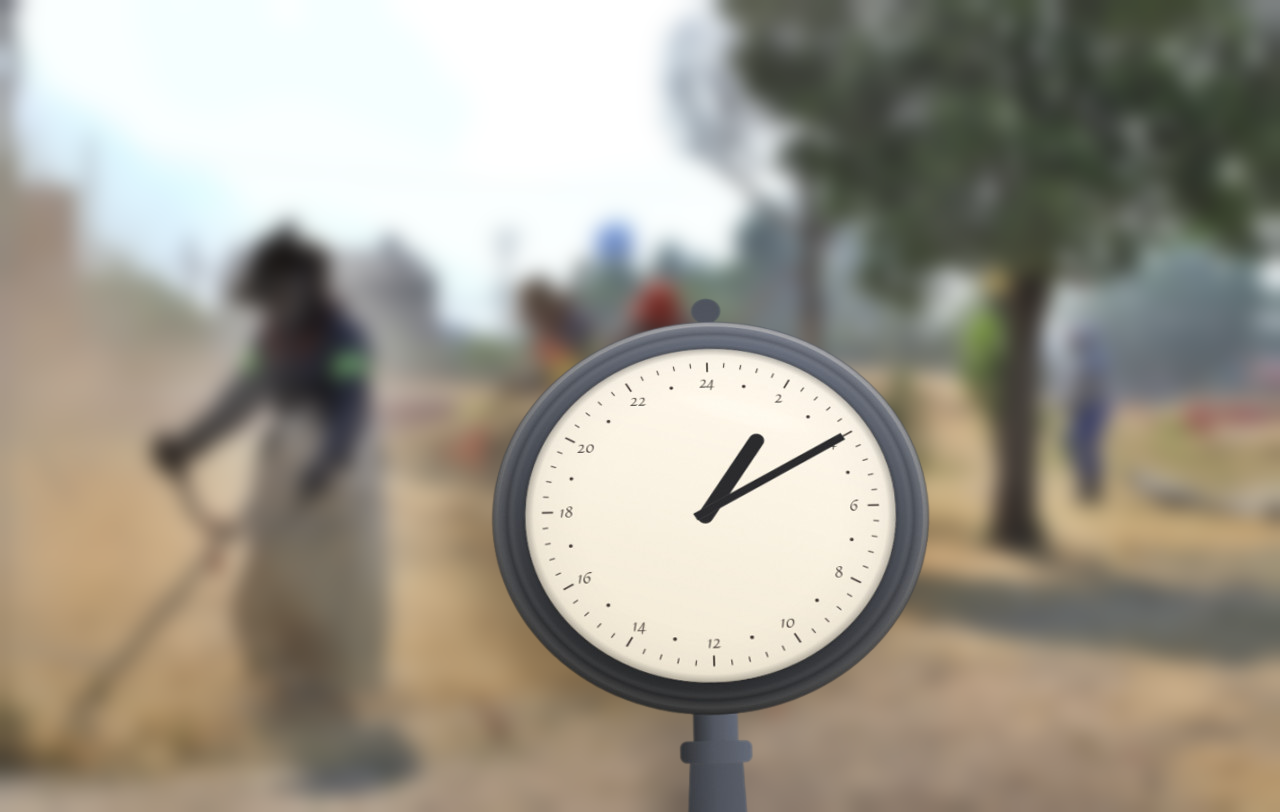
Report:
**2:10**
